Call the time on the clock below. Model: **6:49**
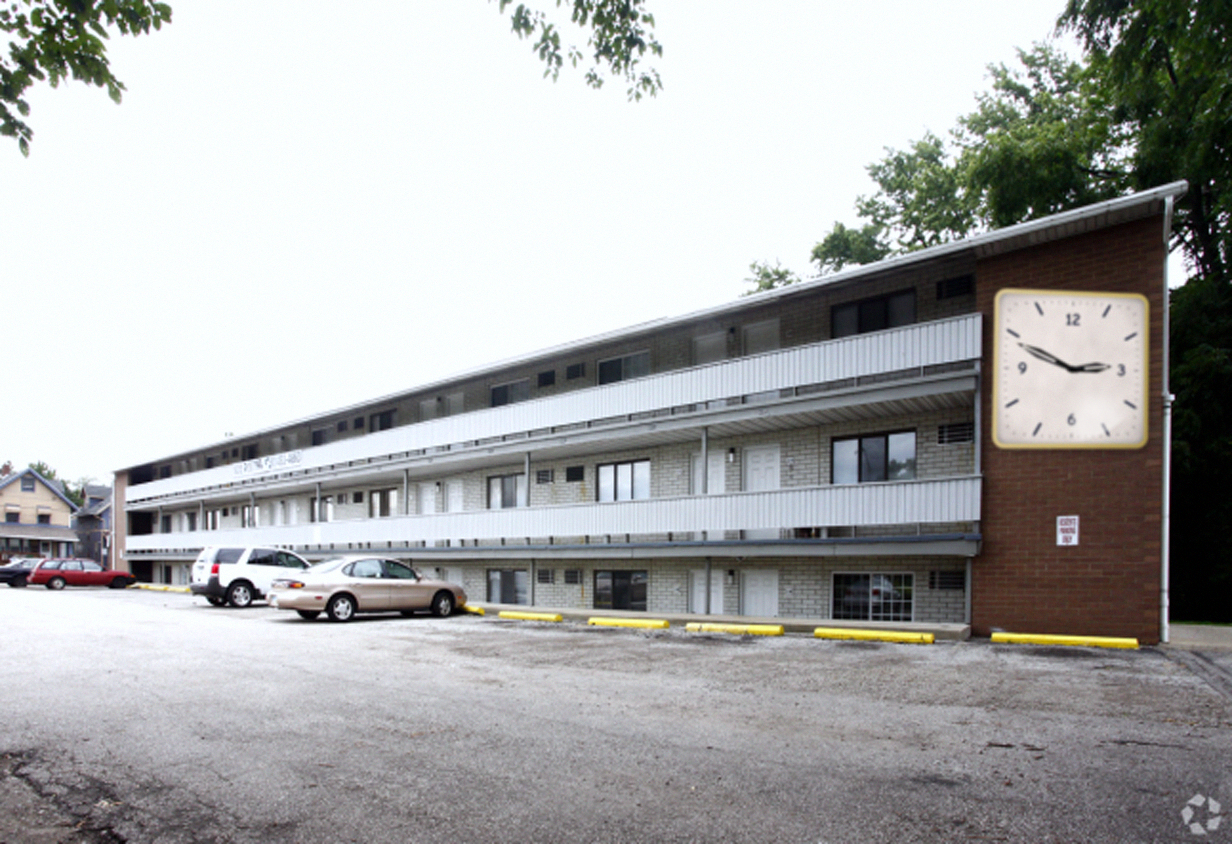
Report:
**2:49**
